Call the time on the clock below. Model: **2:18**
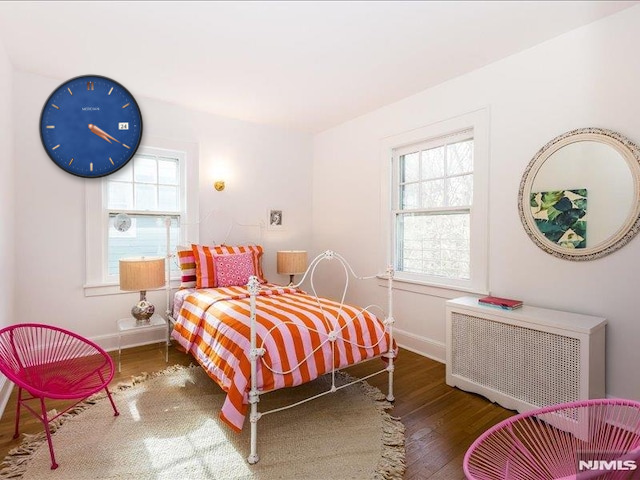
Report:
**4:20**
